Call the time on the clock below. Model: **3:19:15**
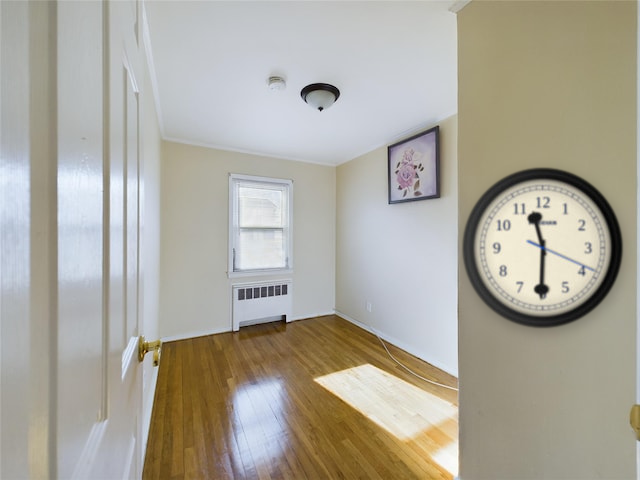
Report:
**11:30:19**
